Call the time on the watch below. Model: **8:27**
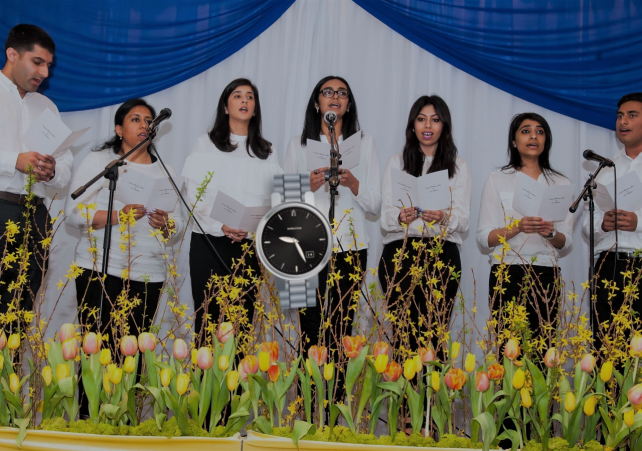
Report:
**9:26**
